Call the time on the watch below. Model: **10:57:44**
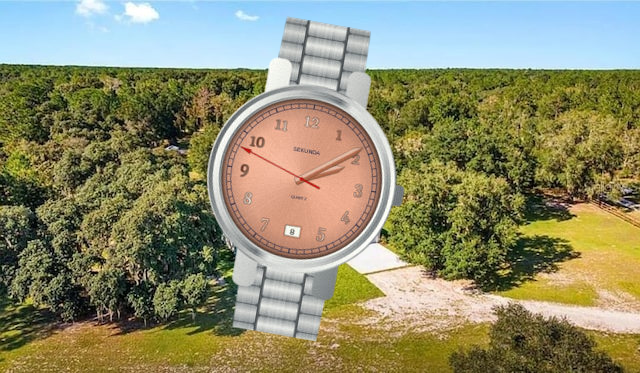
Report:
**2:08:48**
